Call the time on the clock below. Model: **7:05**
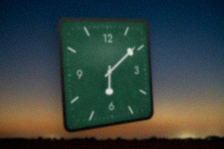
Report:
**6:09**
